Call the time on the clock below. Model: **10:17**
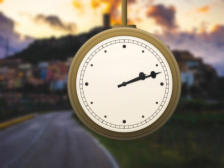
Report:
**2:12**
